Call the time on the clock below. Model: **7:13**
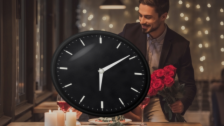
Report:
**6:09**
